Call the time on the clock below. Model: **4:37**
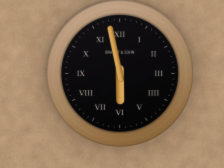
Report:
**5:58**
